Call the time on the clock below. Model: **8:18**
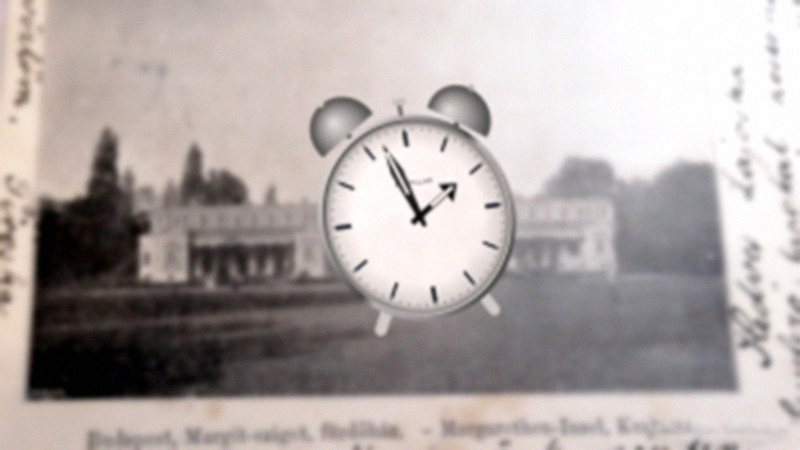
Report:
**1:57**
